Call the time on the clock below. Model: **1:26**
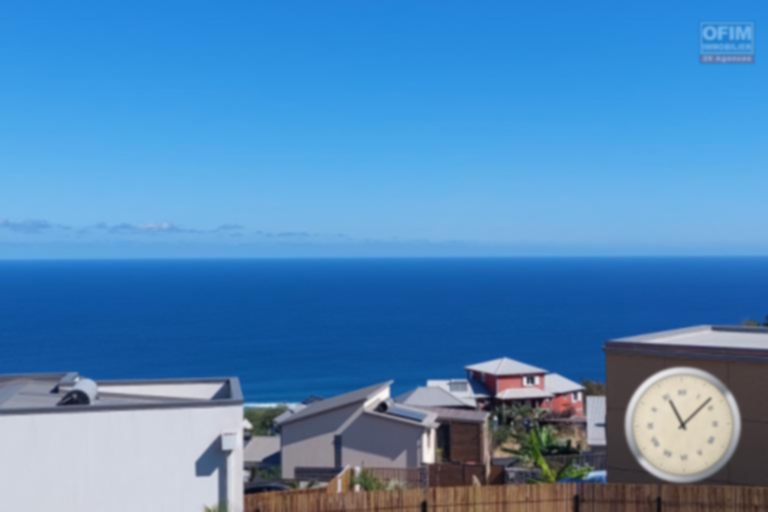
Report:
**11:08**
